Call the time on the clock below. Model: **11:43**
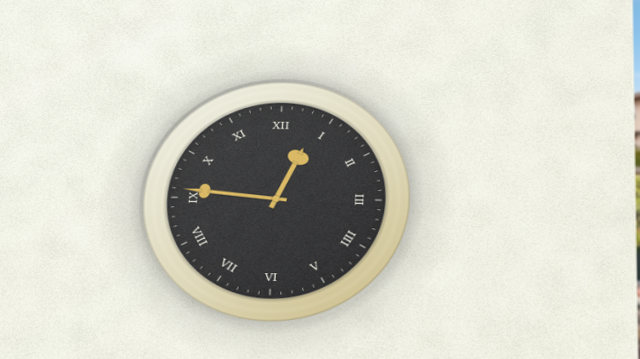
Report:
**12:46**
